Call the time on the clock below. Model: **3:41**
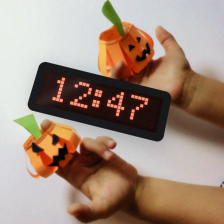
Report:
**12:47**
